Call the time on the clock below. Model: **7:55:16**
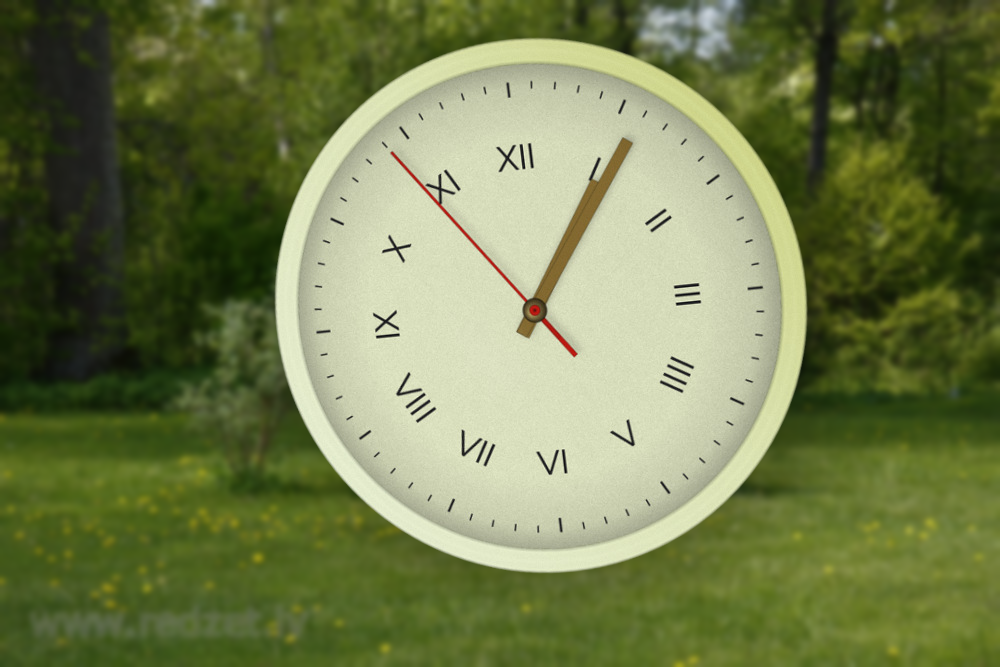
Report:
**1:05:54**
